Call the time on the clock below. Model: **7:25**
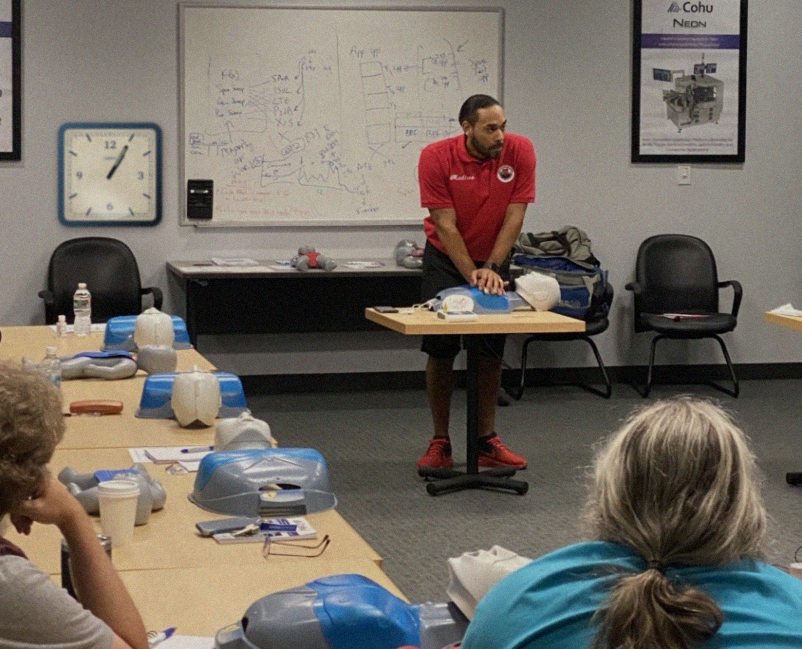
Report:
**1:05**
